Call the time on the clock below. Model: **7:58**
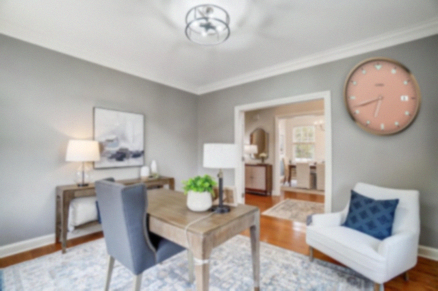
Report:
**6:42**
